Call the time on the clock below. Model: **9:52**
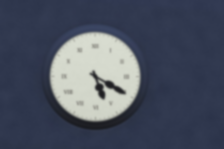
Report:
**5:20**
